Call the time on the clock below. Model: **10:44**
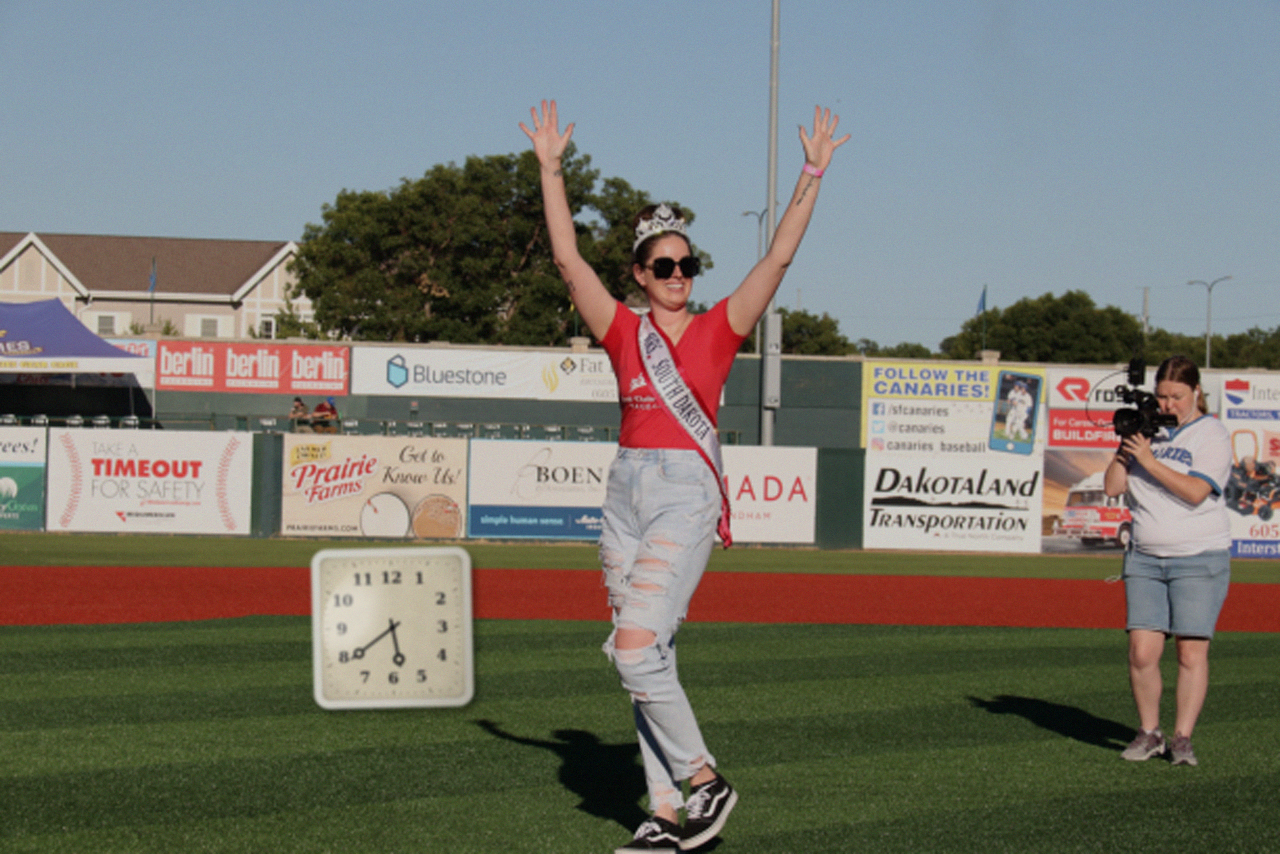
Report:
**5:39**
